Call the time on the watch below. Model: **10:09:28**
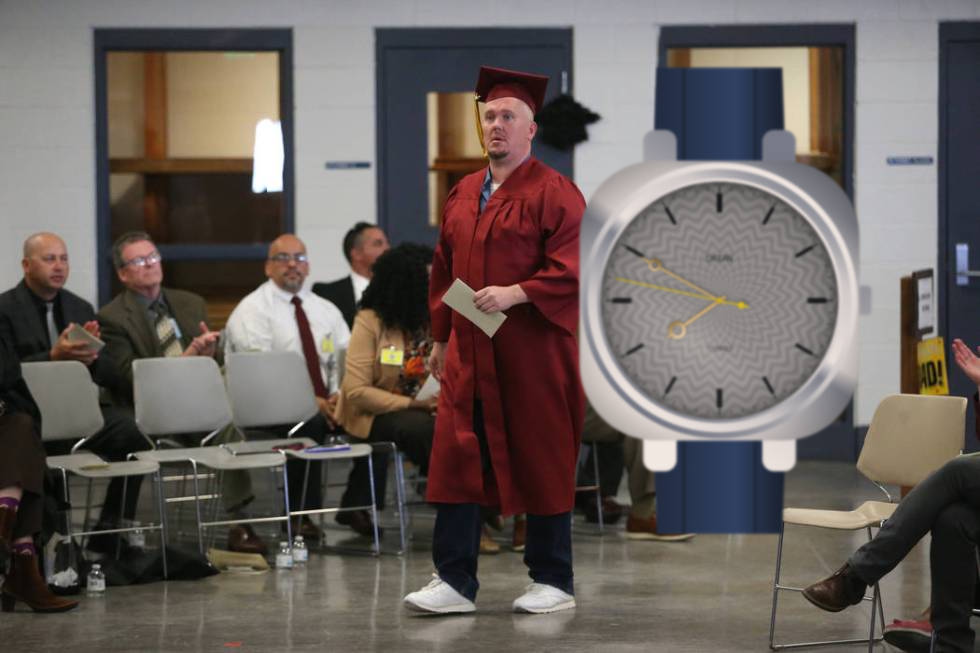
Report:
**7:49:47**
